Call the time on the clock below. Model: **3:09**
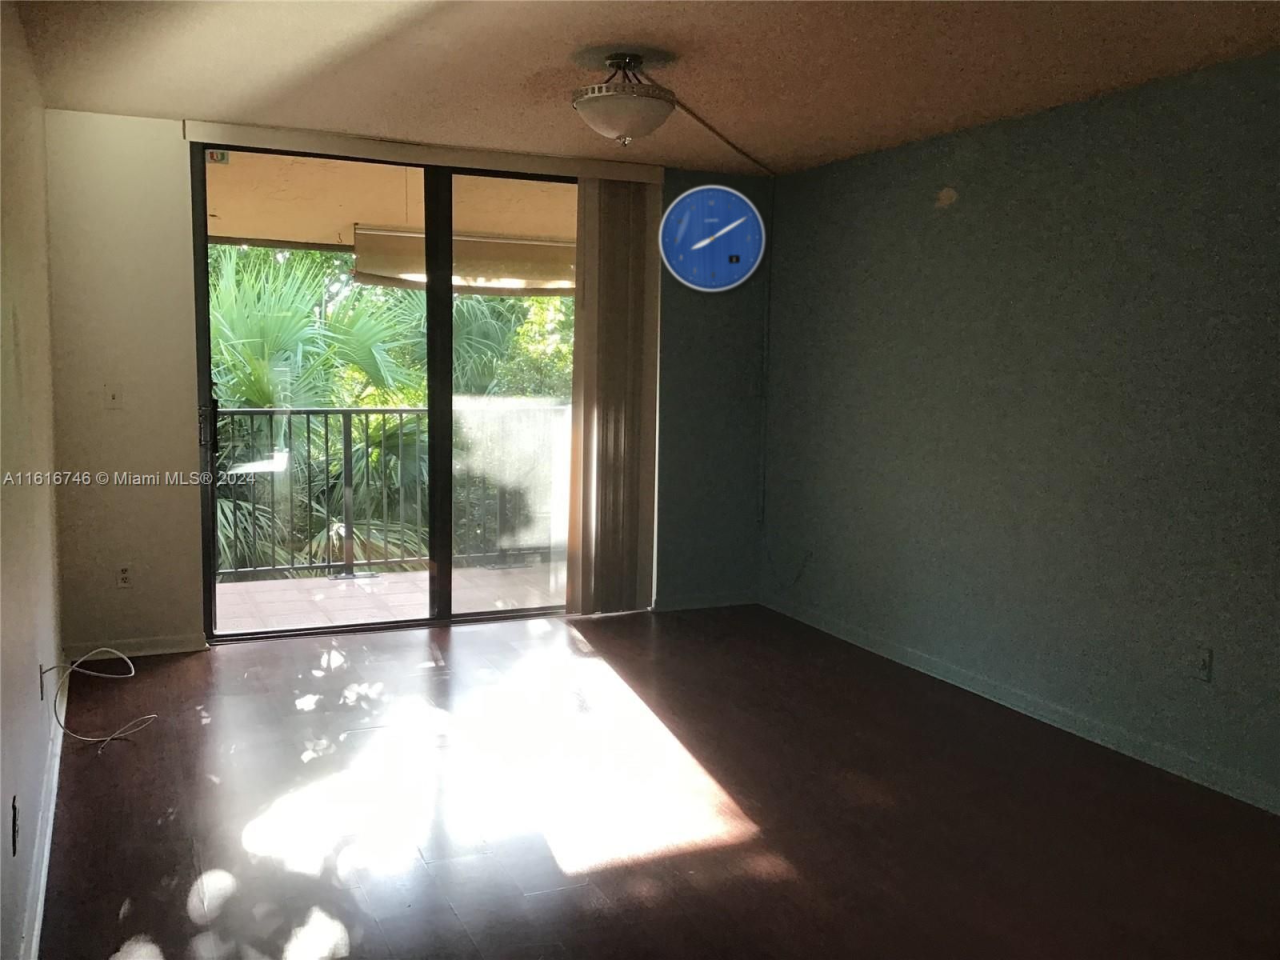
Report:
**8:10**
